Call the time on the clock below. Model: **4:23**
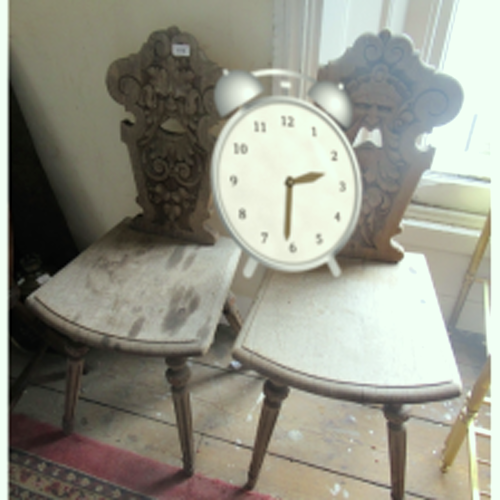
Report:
**2:31**
